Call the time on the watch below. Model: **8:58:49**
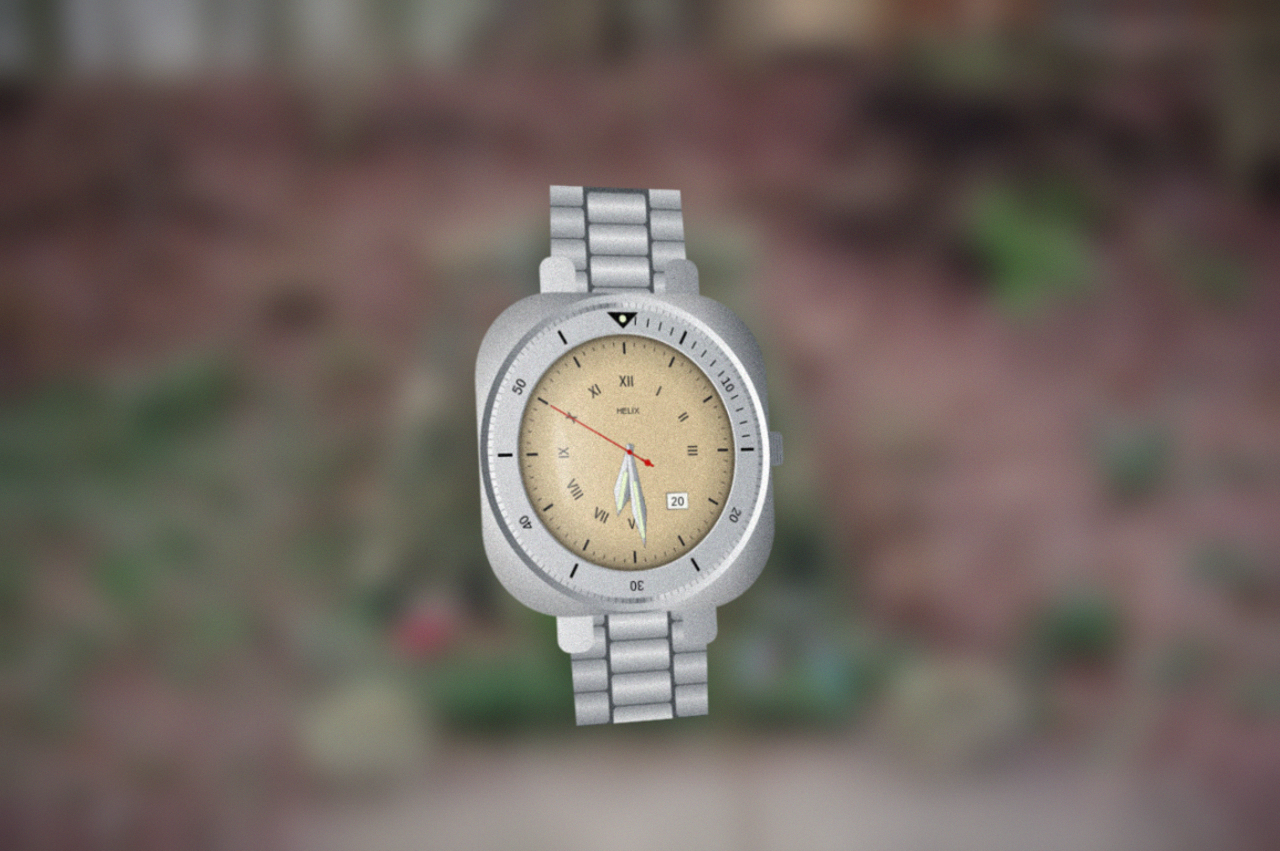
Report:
**6:28:50**
